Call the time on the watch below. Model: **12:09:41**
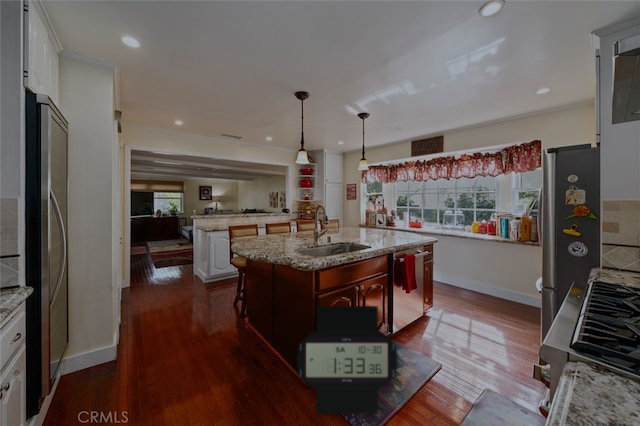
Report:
**1:33:36**
